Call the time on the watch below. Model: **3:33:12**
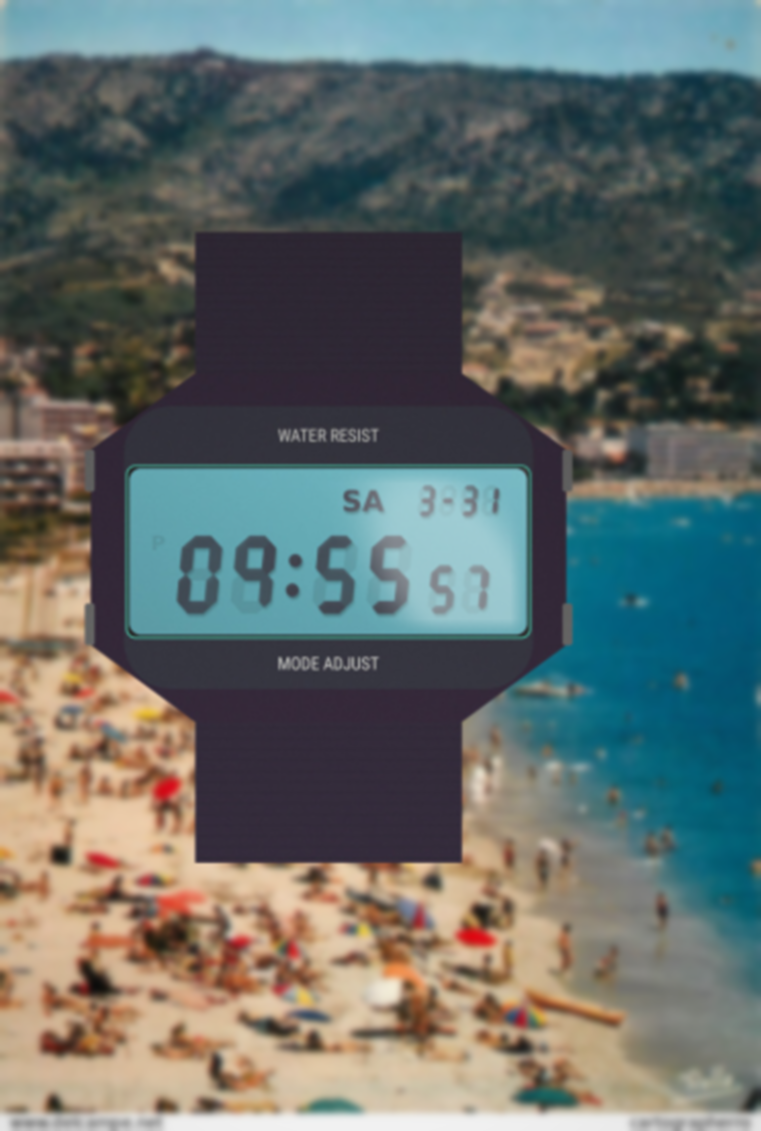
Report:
**9:55:57**
